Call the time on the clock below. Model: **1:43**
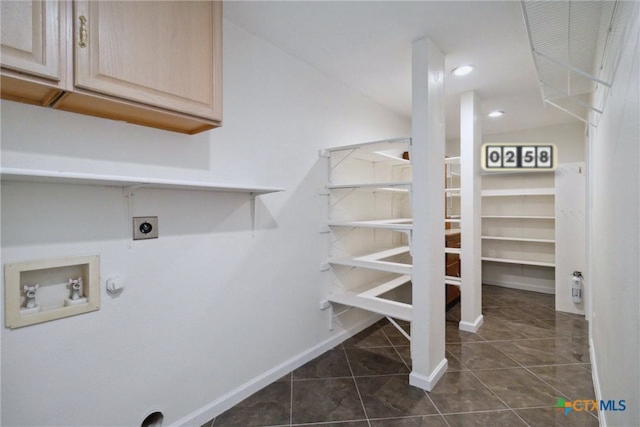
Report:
**2:58**
